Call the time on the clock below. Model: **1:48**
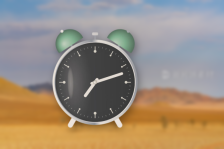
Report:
**7:12**
